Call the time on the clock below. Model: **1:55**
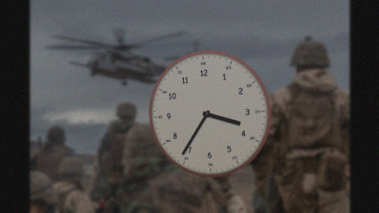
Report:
**3:36**
